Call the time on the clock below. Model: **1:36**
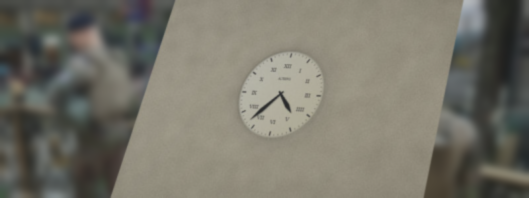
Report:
**4:37**
